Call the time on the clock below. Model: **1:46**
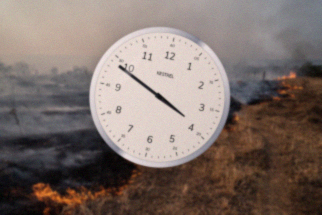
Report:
**3:49**
